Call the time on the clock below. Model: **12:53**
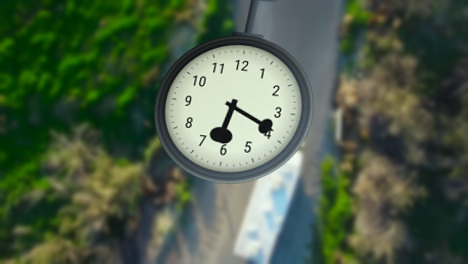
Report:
**6:19**
